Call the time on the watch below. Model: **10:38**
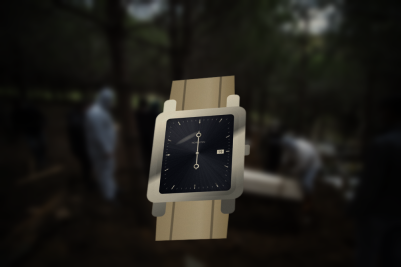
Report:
**6:00**
